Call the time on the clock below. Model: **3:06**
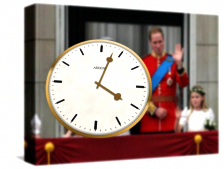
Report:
**4:03**
